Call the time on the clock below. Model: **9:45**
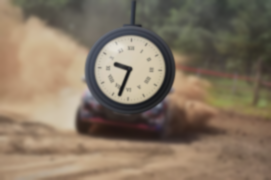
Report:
**9:33**
